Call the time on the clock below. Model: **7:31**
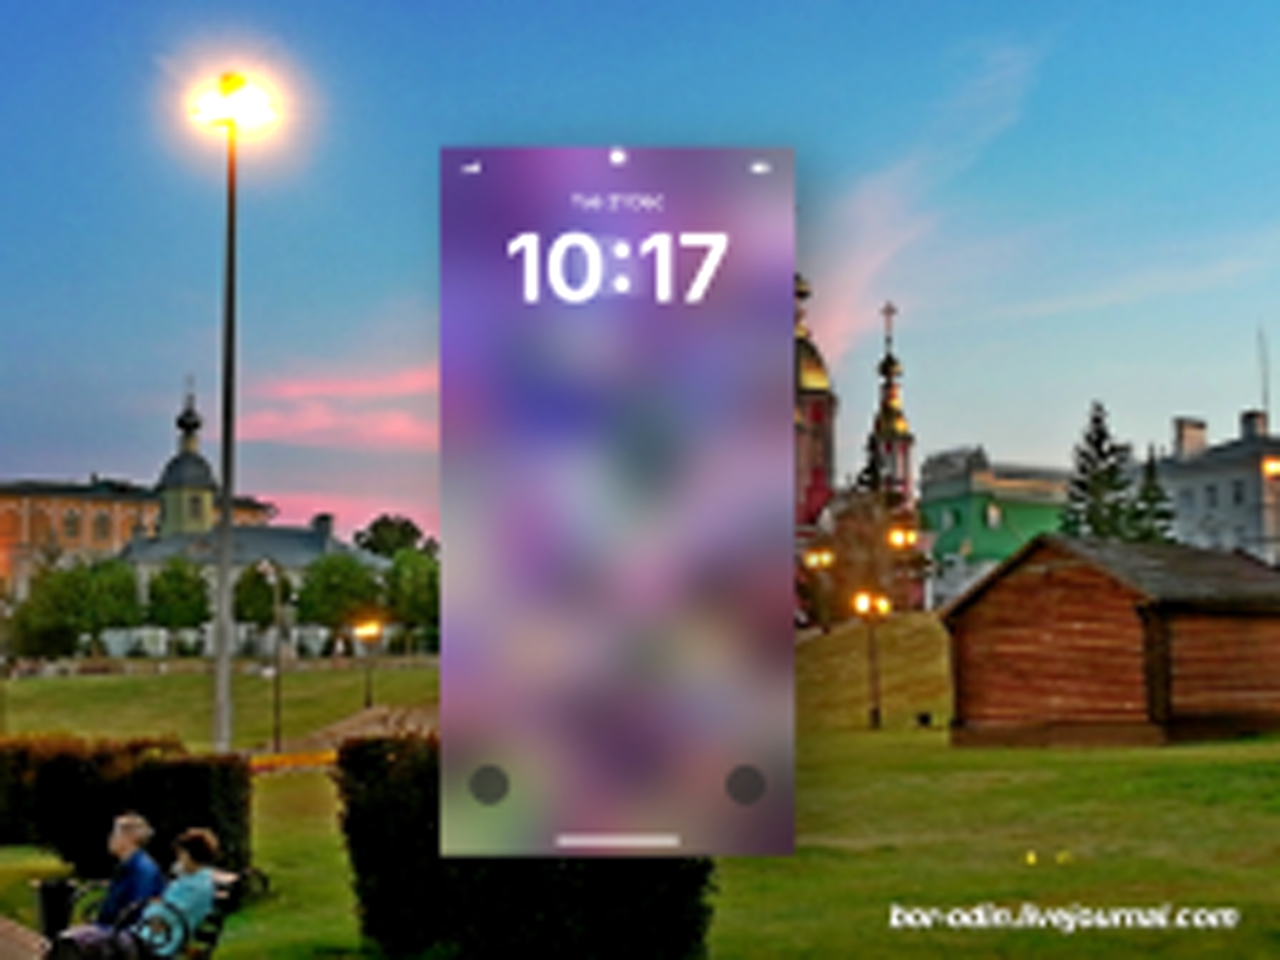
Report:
**10:17**
